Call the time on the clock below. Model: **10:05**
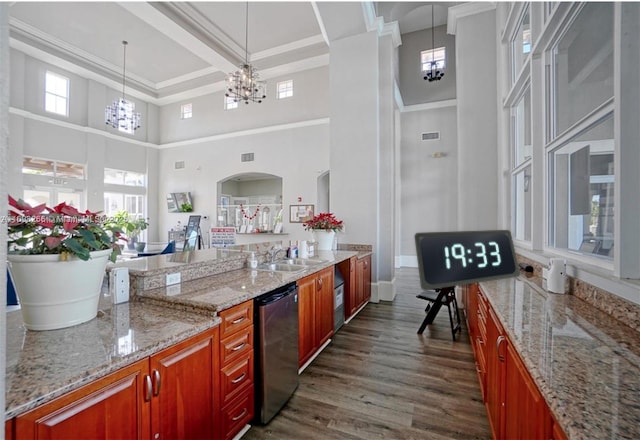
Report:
**19:33**
